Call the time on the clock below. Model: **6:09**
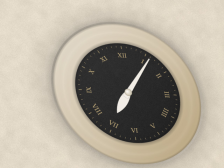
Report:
**7:06**
